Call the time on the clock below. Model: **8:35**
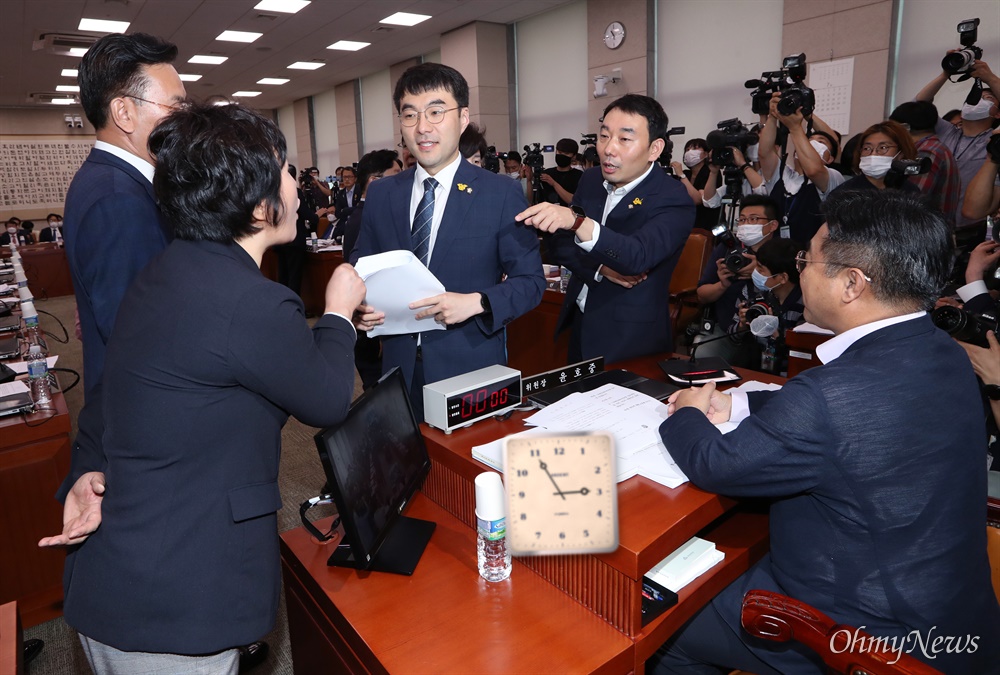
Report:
**2:55**
